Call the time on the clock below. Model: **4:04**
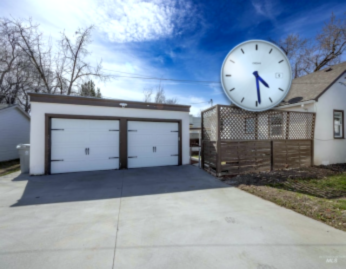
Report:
**4:29**
